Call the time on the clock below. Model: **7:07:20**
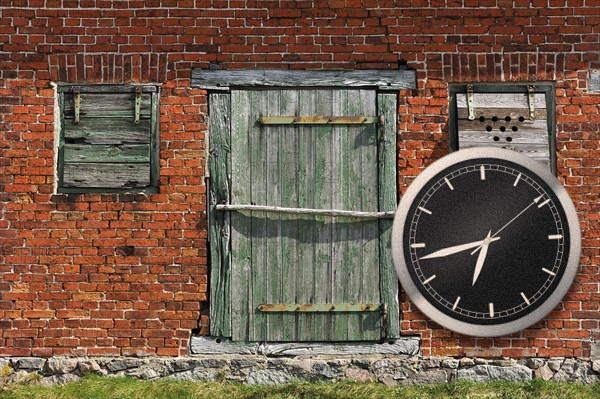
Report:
**6:43:09**
